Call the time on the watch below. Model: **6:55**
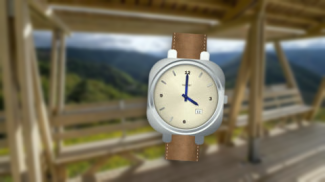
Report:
**4:00**
